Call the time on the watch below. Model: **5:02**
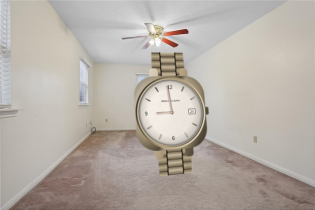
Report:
**8:59**
